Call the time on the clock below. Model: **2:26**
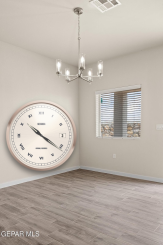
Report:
**10:21**
